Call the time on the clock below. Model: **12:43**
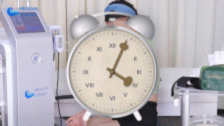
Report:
**4:04**
